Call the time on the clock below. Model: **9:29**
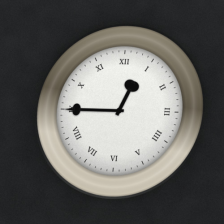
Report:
**12:45**
